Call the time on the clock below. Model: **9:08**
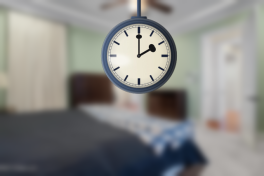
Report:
**2:00**
